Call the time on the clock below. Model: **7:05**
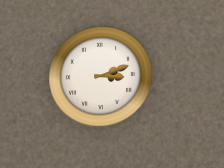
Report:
**3:12**
